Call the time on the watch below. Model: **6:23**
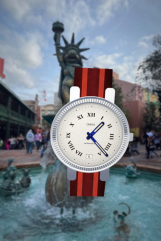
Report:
**1:23**
